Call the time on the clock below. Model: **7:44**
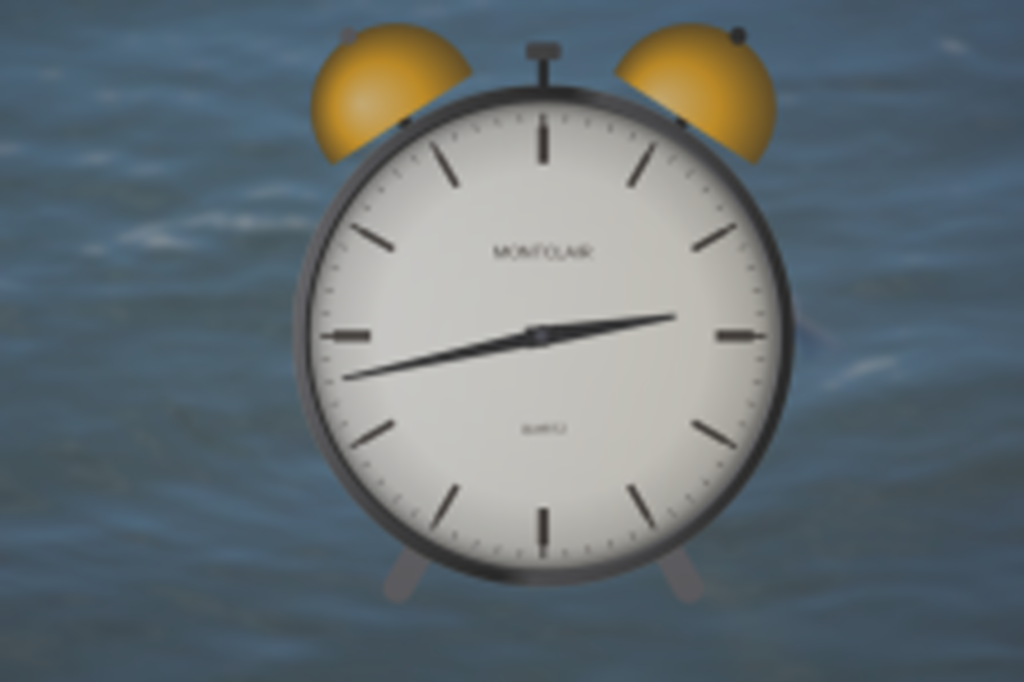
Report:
**2:43**
